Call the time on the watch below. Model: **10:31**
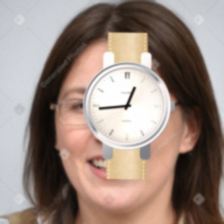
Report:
**12:44**
